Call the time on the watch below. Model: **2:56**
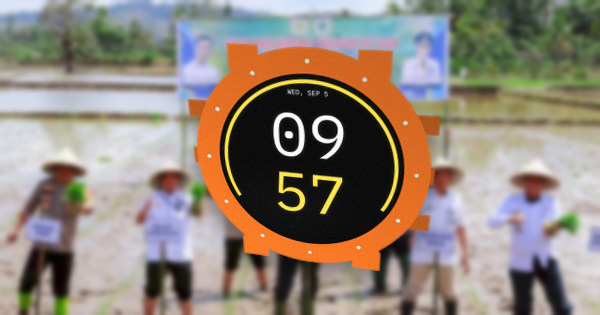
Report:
**9:57**
